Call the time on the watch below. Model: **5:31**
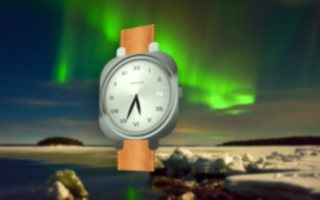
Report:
**5:34**
